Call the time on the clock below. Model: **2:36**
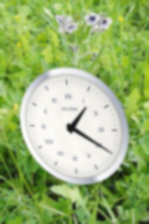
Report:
**1:20**
